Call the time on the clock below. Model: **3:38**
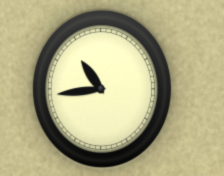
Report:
**10:44**
